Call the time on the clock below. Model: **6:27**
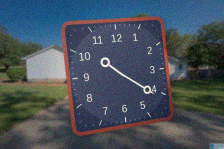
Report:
**10:21**
